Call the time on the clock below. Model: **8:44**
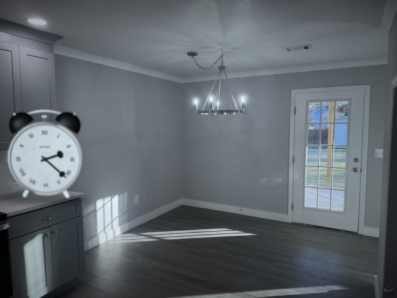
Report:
**2:22**
